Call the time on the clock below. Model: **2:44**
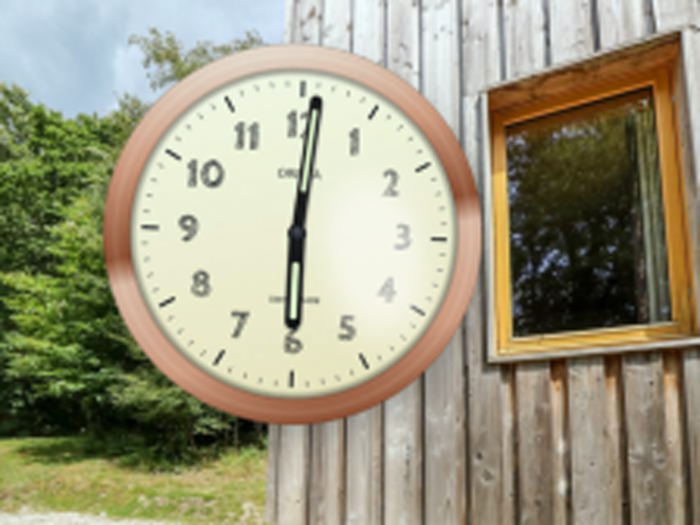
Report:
**6:01**
